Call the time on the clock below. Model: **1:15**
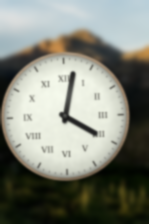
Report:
**4:02**
